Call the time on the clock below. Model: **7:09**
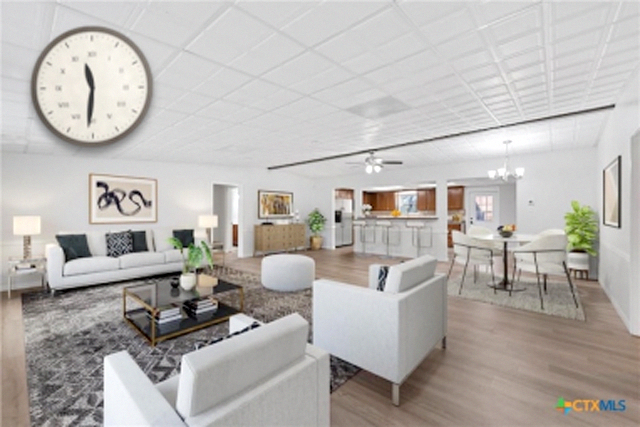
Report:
**11:31**
